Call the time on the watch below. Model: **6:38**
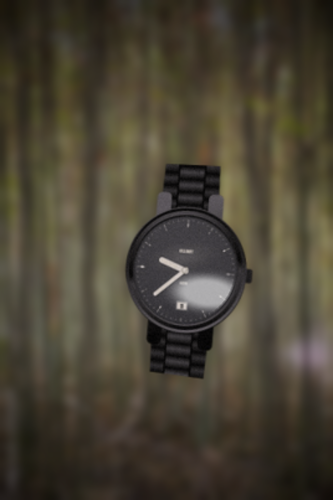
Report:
**9:38**
